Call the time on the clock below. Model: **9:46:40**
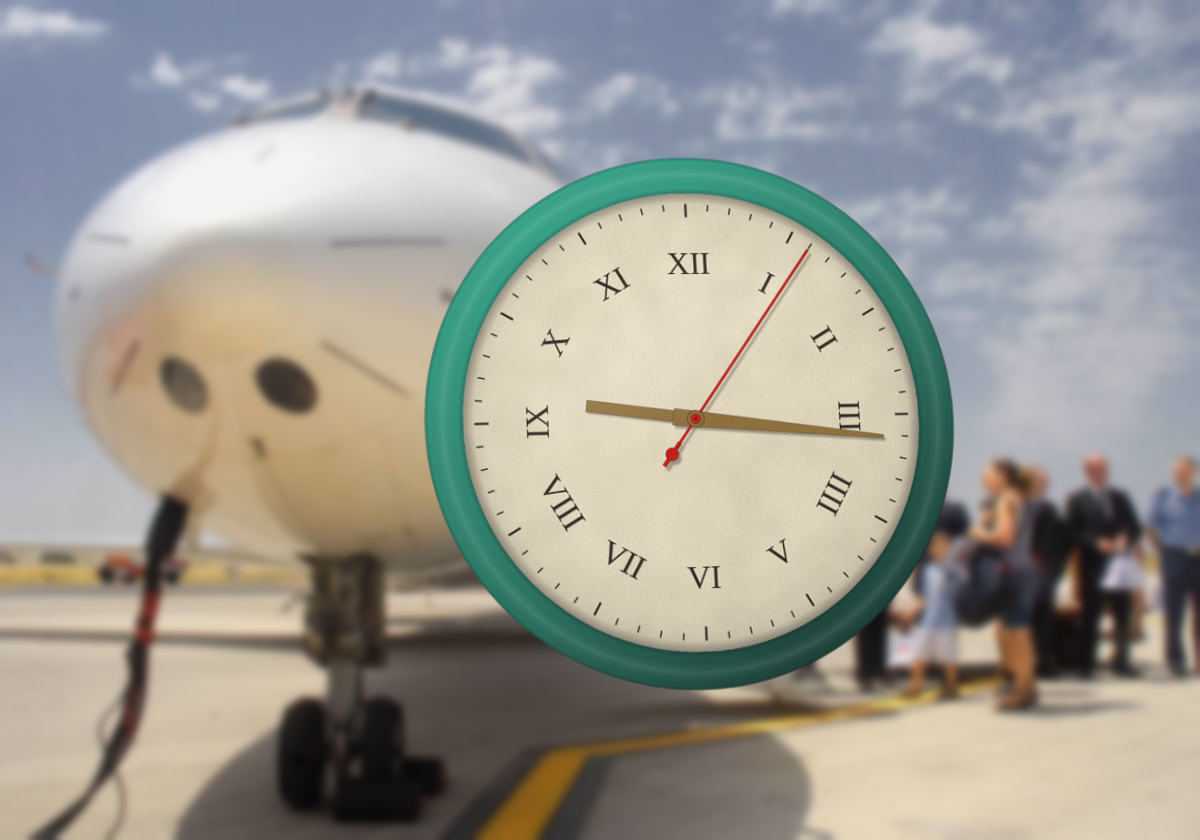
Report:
**9:16:06**
